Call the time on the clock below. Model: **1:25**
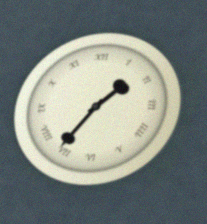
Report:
**1:36**
